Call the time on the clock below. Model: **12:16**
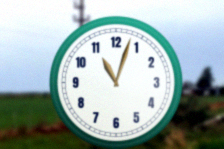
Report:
**11:03**
